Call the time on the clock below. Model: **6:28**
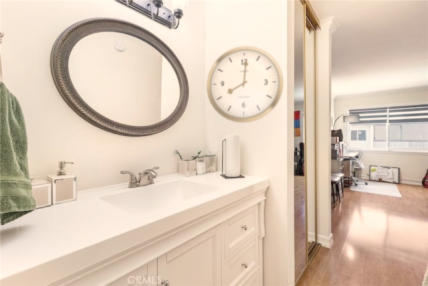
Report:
**8:01**
